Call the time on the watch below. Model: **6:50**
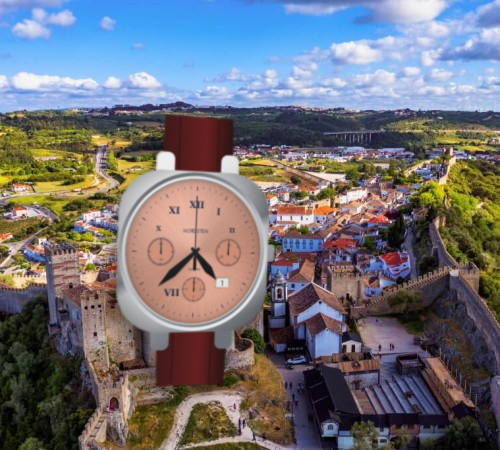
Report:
**4:38**
